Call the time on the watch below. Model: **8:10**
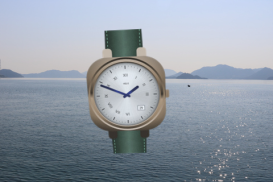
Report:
**1:49**
